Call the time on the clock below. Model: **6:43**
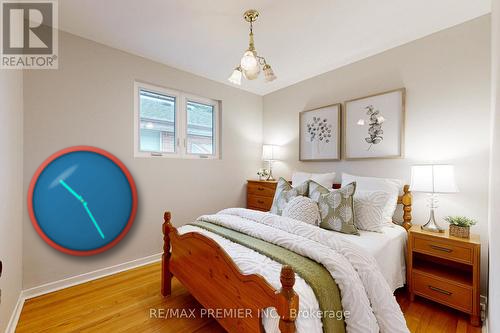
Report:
**10:25**
